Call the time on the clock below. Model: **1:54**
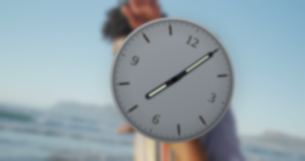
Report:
**7:05**
